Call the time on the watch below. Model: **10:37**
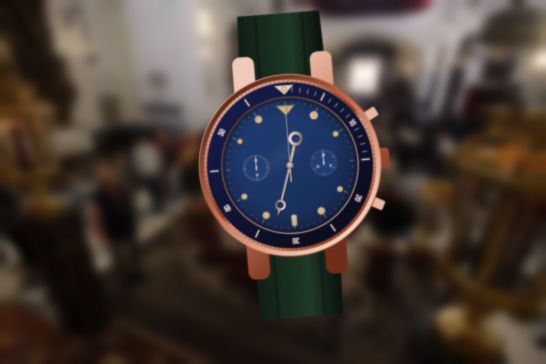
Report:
**12:33**
